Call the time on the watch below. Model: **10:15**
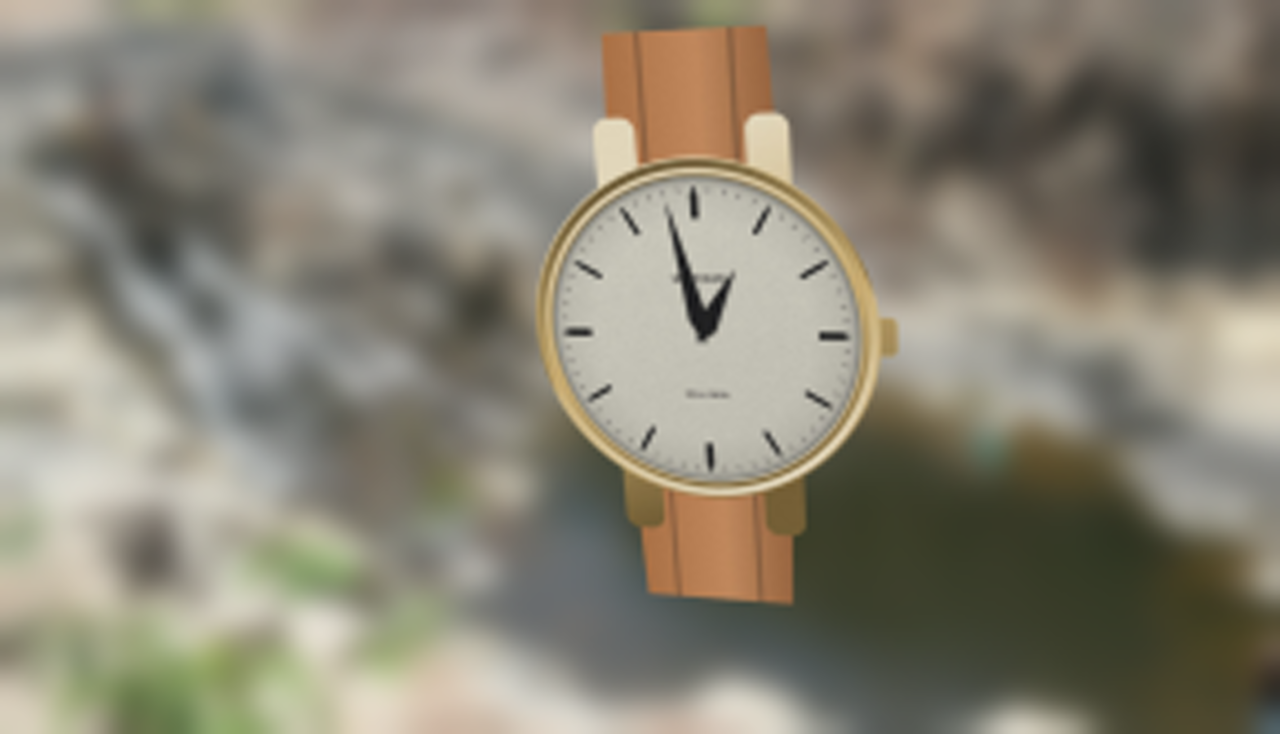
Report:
**12:58**
